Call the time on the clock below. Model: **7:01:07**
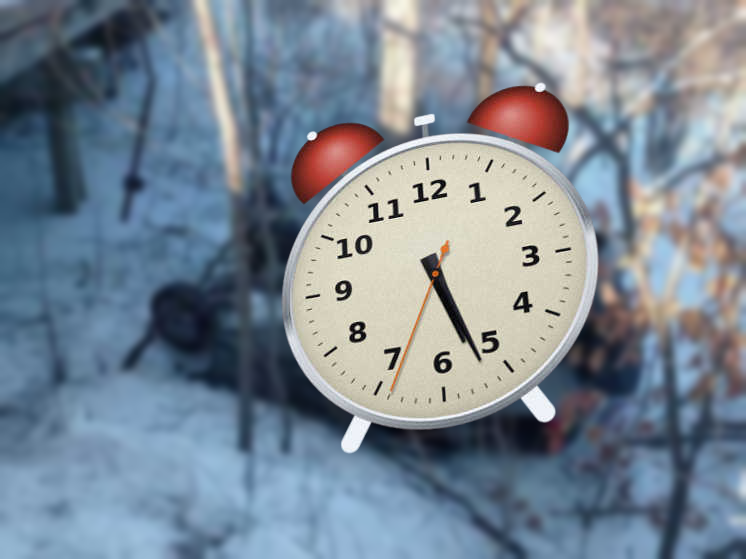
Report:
**5:26:34**
